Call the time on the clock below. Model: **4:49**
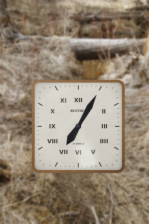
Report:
**7:05**
